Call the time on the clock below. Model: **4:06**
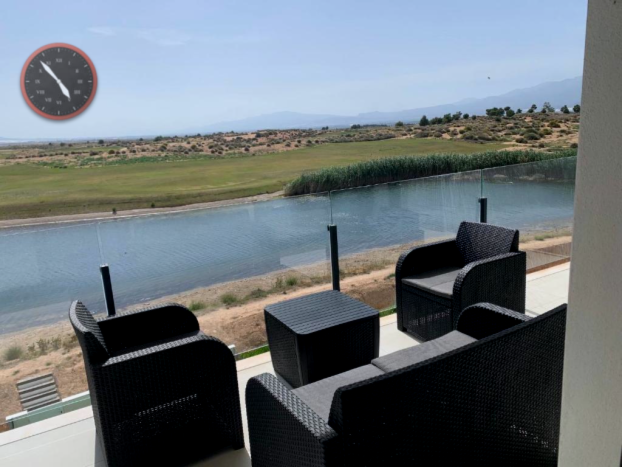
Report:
**4:53**
